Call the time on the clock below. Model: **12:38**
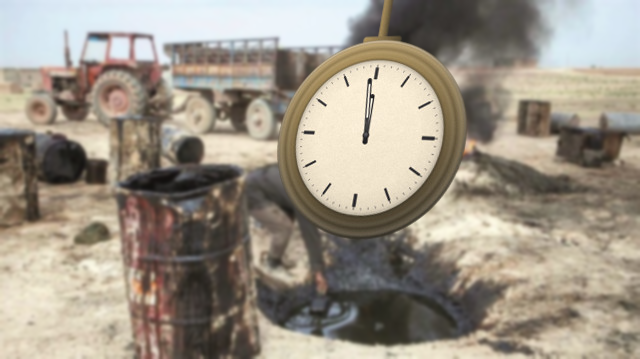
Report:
**11:59**
